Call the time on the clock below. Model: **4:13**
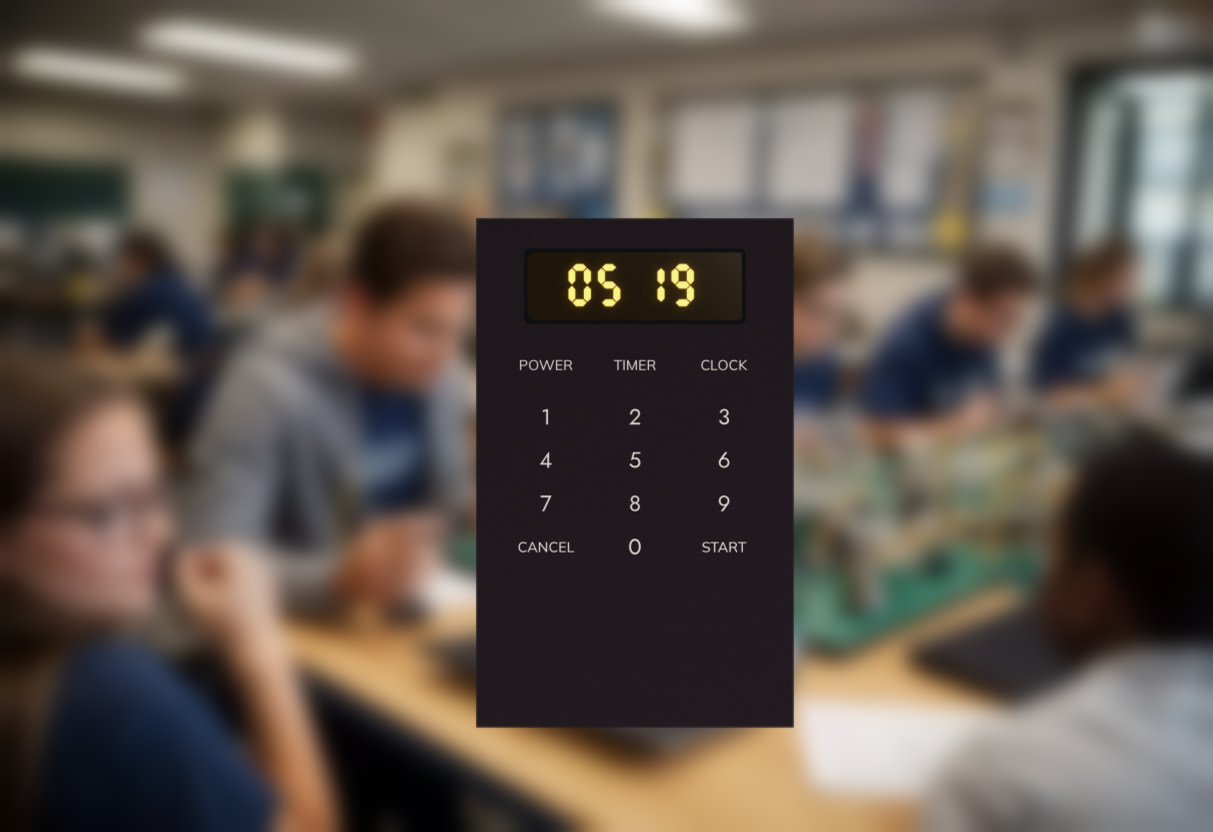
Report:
**5:19**
